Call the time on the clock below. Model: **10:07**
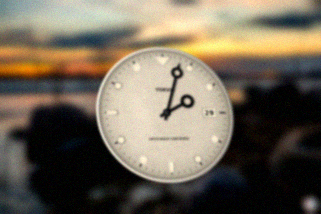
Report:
**2:03**
